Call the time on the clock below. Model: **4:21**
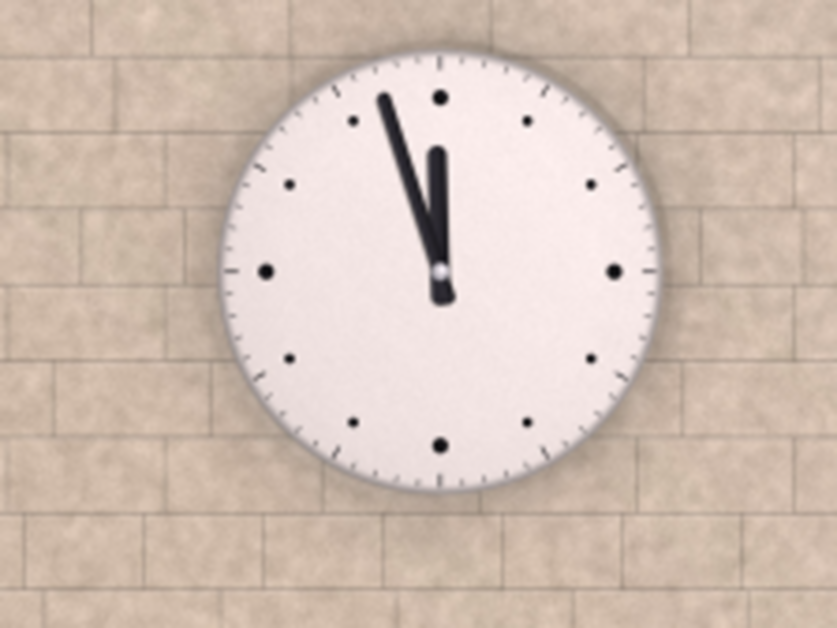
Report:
**11:57**
